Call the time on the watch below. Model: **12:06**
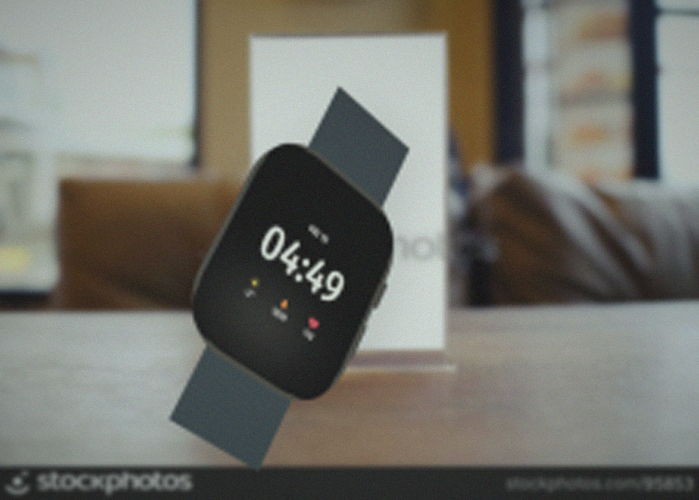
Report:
**4:49**
